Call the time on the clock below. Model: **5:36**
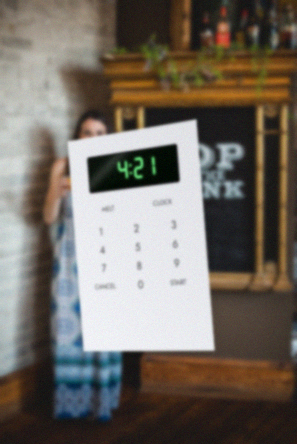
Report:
**4:21**
